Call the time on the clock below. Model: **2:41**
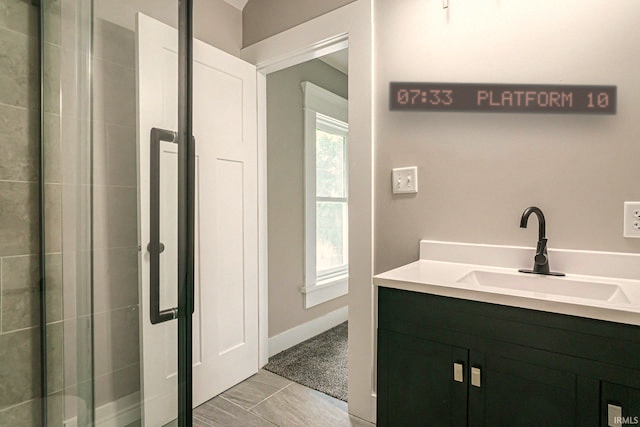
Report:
**7:33**
